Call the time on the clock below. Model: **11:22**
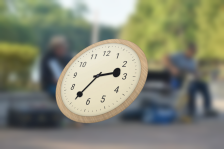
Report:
**2:35**
